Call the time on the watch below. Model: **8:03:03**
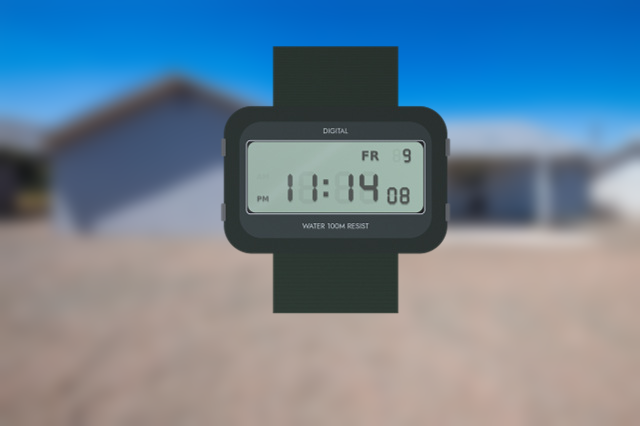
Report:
**11:14:08**
